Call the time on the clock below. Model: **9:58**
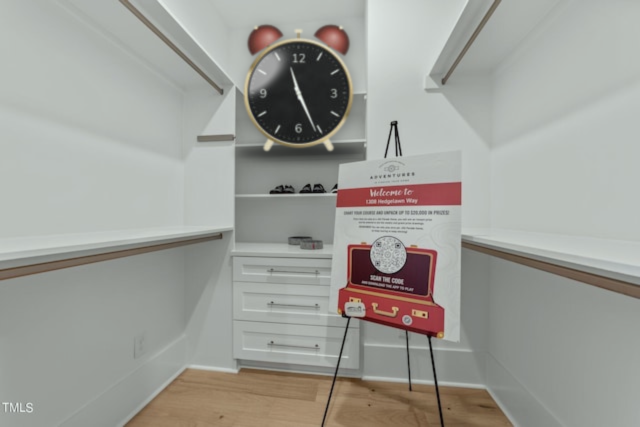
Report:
**11:26**
